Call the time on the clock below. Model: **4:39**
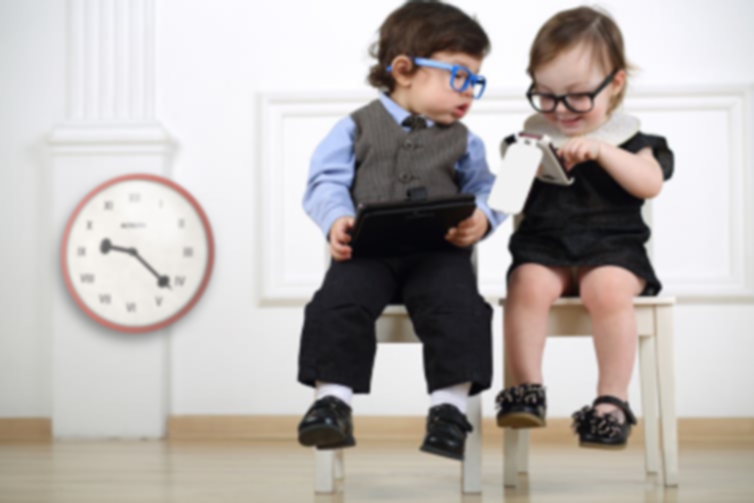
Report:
**9:22**
